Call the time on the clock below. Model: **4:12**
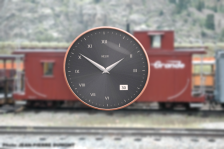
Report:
**1:51**
